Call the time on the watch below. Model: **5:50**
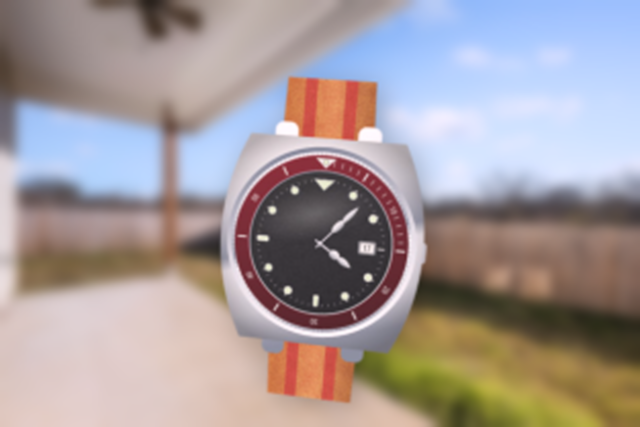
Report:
**4:07**
